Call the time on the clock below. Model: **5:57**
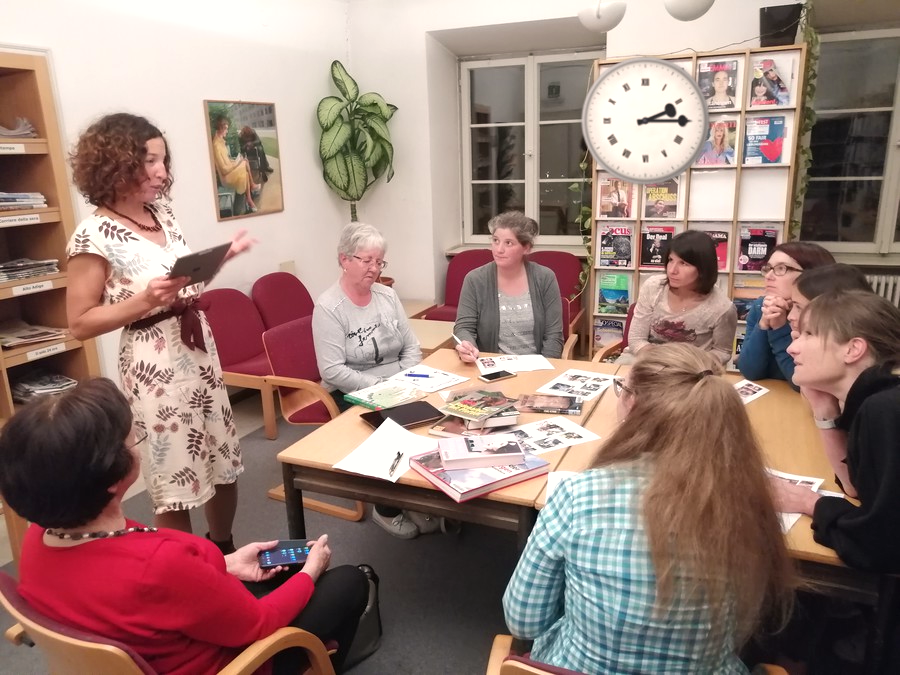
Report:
**2:15**
